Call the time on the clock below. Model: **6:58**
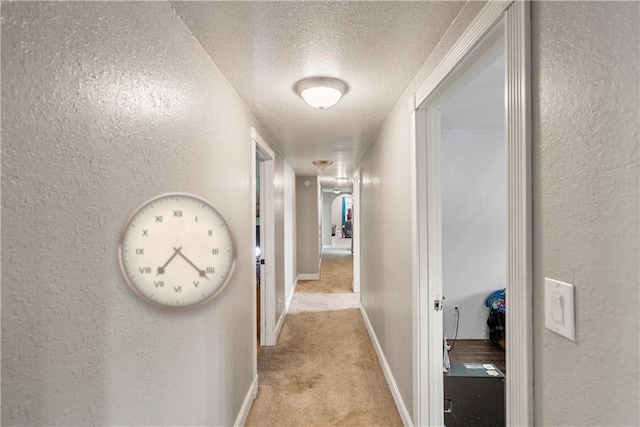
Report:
**7:22**
